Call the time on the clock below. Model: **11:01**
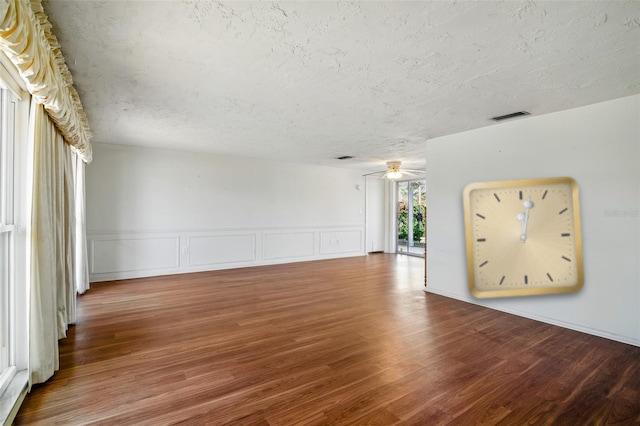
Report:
**12:02**
